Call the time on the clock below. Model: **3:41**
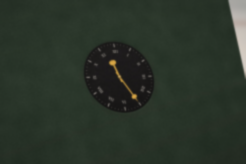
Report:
**11:25**
